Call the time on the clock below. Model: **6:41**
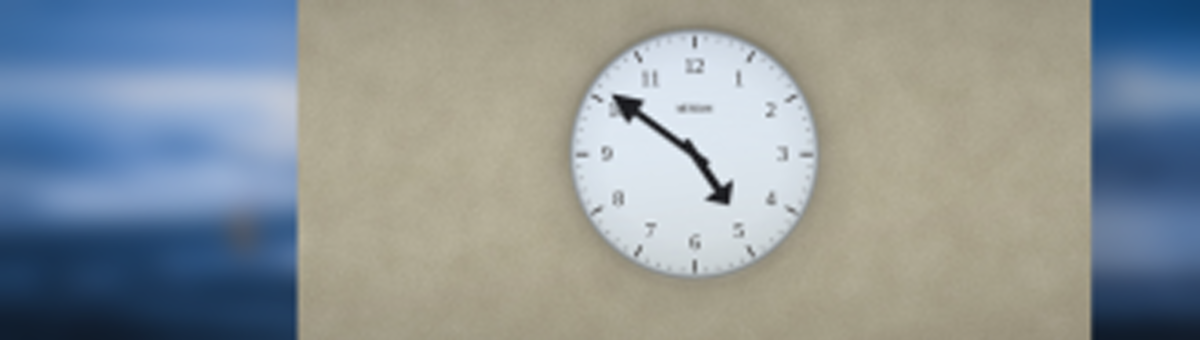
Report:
**4:51**
